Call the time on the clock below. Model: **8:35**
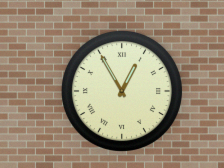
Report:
**12:55**
